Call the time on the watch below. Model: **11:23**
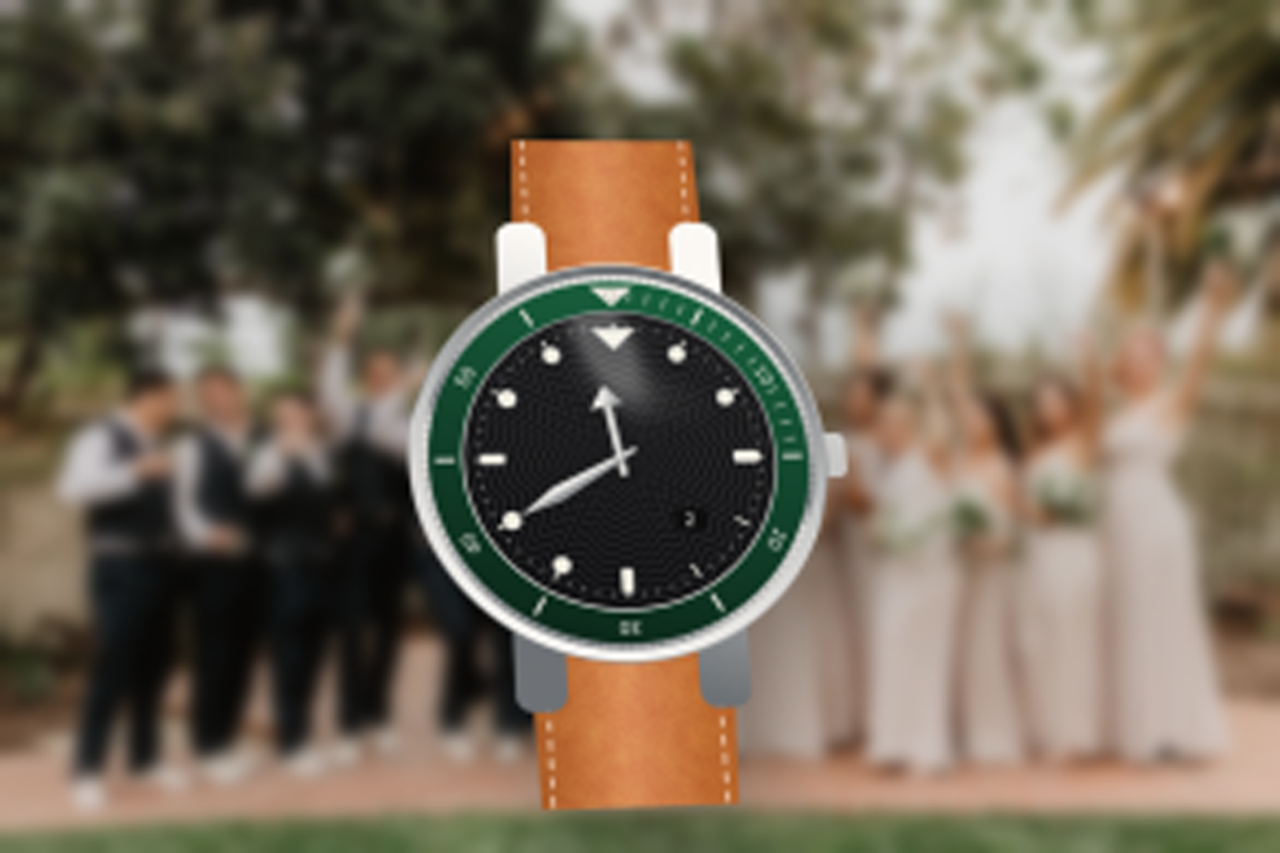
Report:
**11:40**
